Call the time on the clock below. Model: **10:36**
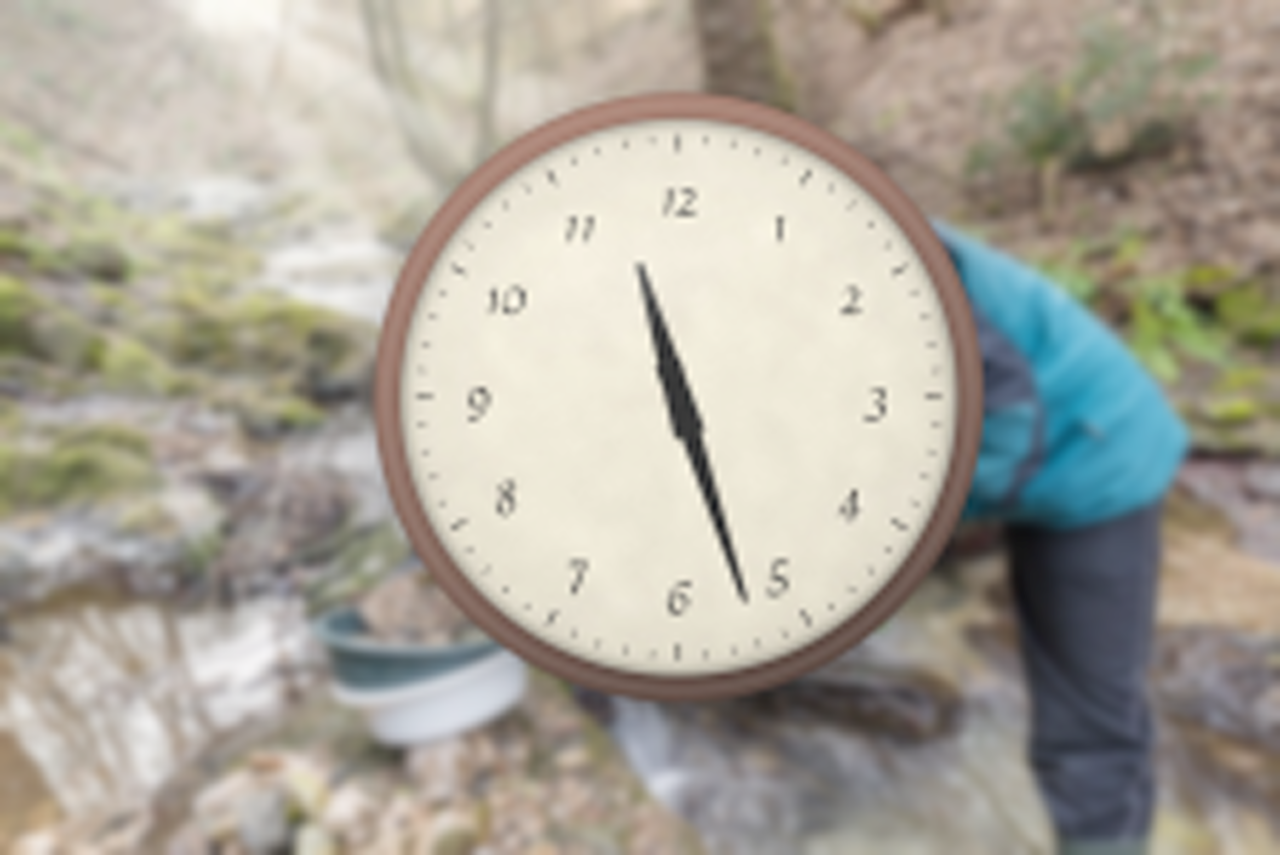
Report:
**11:27**
